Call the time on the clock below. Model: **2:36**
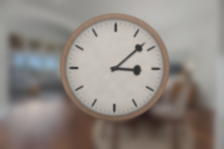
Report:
**3:08**
